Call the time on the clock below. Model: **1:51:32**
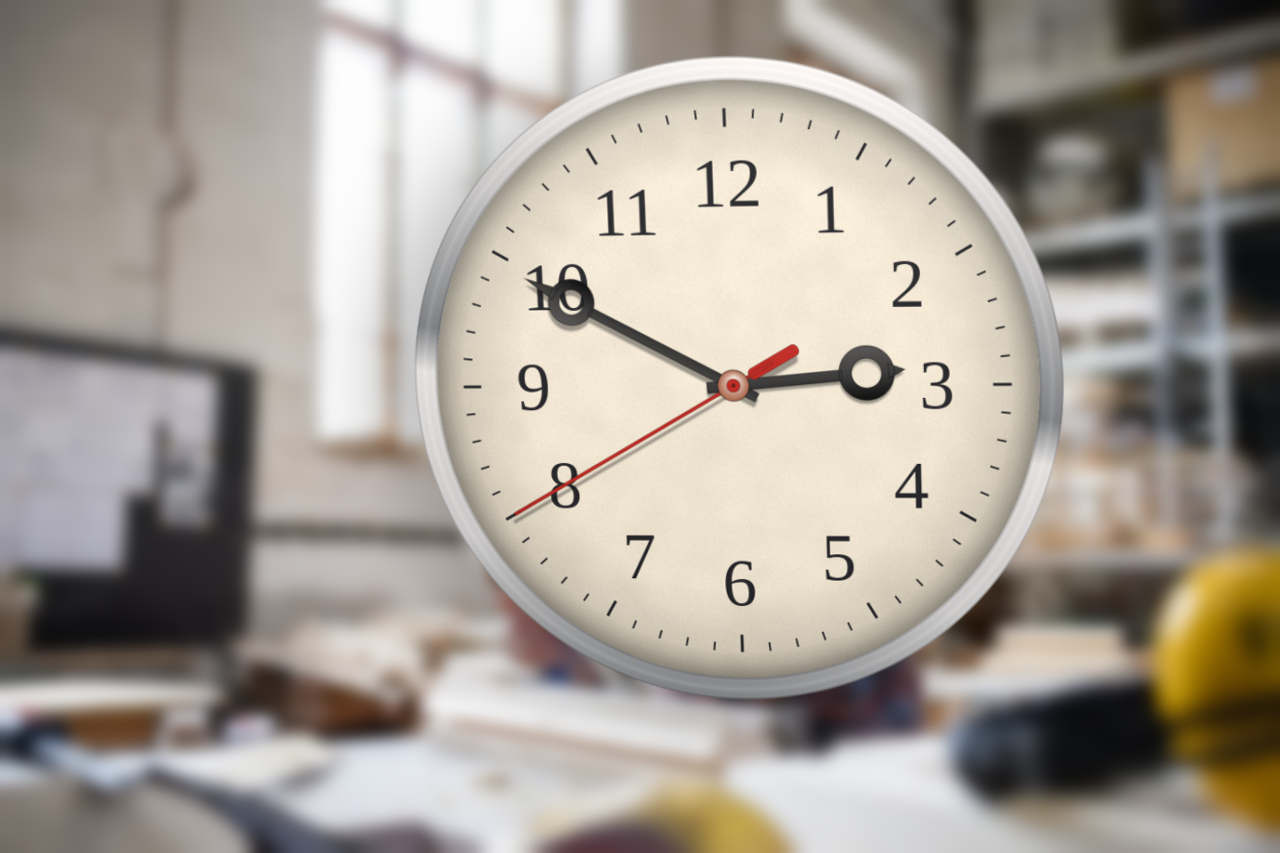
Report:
**2:49:40**
